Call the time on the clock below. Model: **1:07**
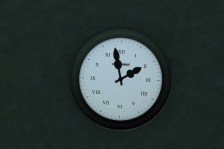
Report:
**1:58**
